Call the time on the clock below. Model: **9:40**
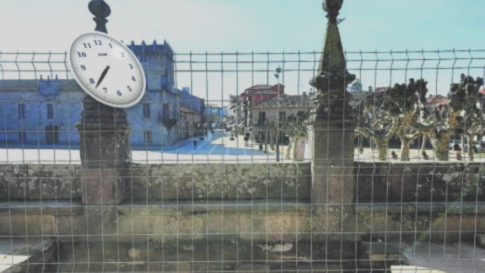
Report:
**7:38**
